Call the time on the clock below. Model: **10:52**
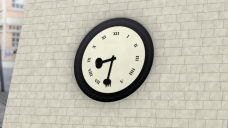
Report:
**8:31**
